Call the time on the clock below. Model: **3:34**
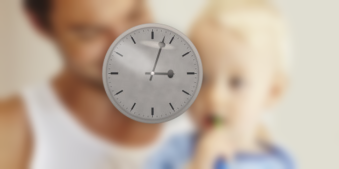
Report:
**3:03**
